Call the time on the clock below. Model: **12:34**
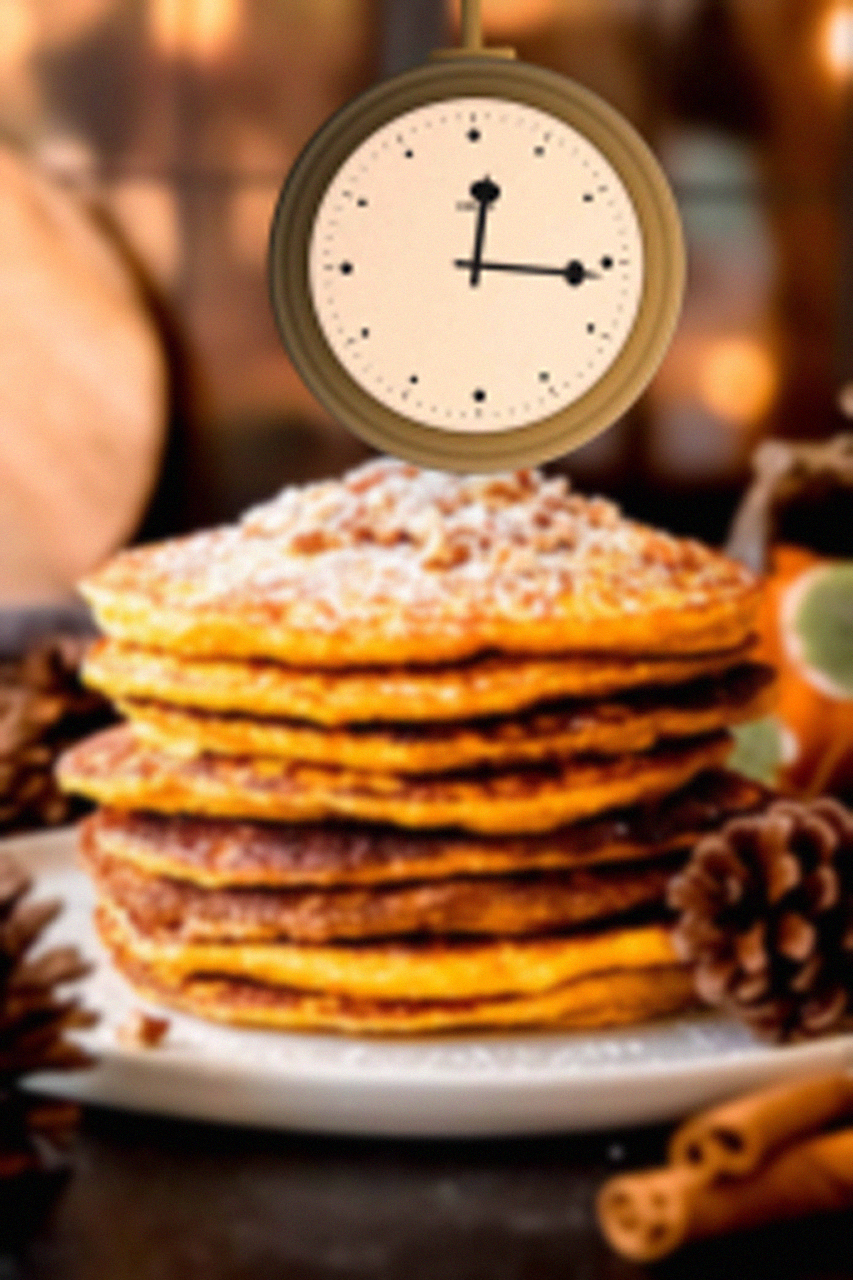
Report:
**12:16**
